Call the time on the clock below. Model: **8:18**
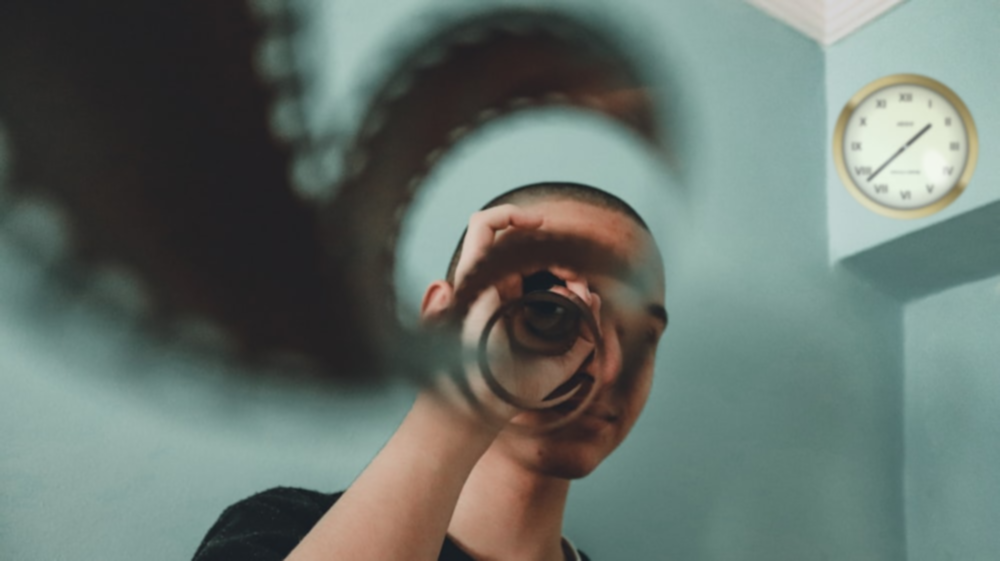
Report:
**1:38**
